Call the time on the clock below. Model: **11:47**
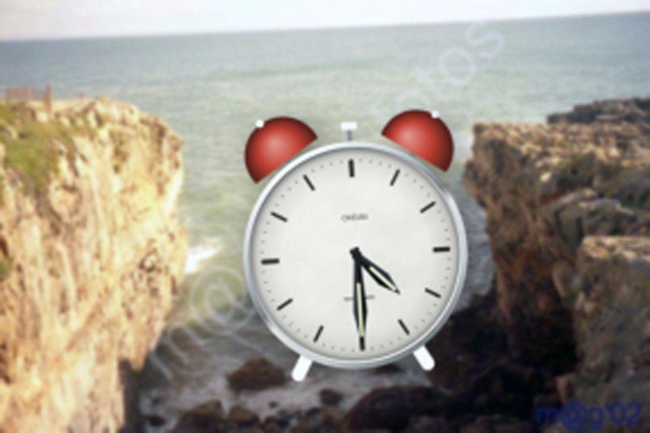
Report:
**4:30**
